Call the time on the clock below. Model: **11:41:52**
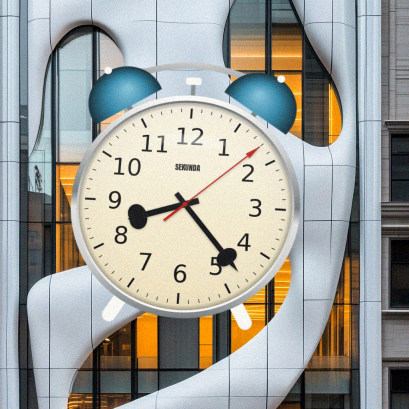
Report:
**8:23:08**
